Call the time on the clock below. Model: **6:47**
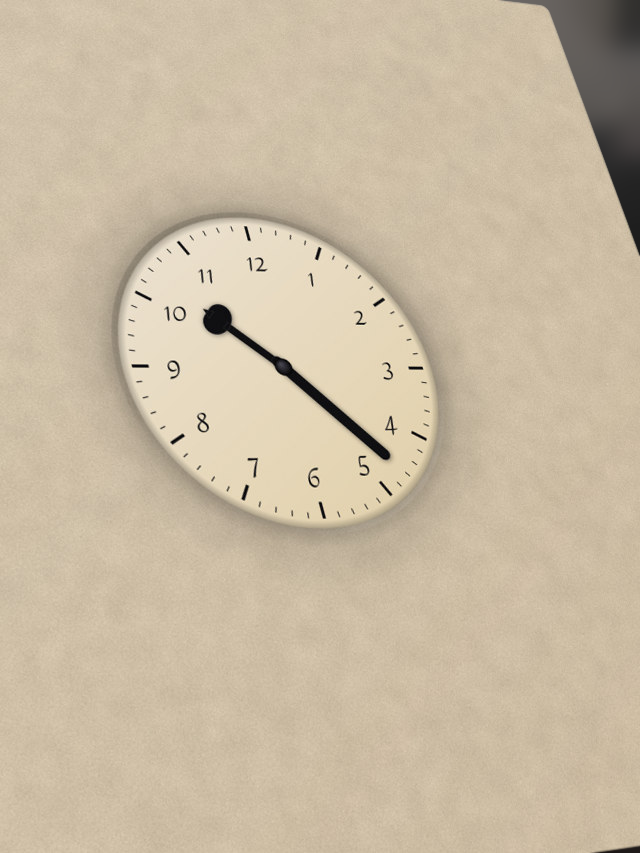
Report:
**10:23**
